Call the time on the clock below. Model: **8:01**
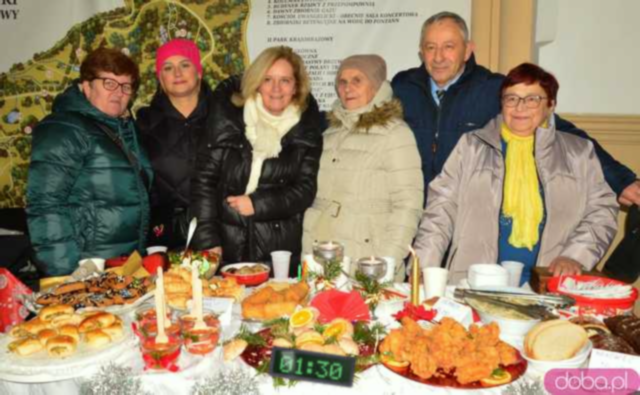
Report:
**1:30**
